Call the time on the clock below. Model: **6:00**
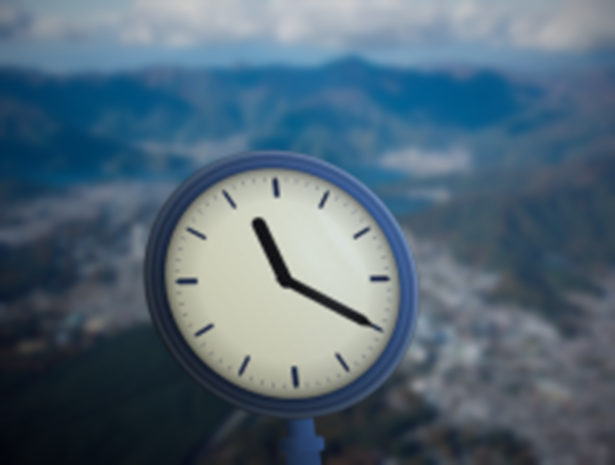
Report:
**11:20**
